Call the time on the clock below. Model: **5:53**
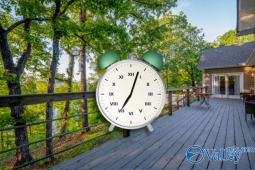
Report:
**7:03**
